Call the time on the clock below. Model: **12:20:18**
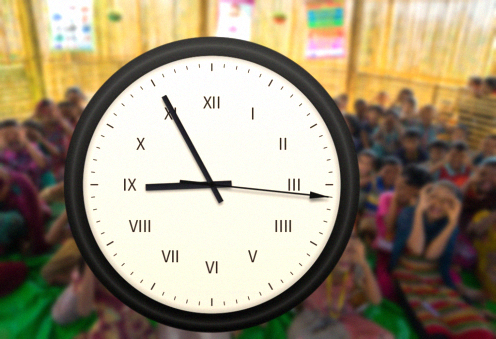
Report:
**8:55:16**
